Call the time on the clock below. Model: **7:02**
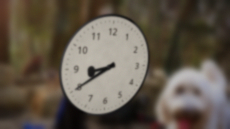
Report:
**8:40**
